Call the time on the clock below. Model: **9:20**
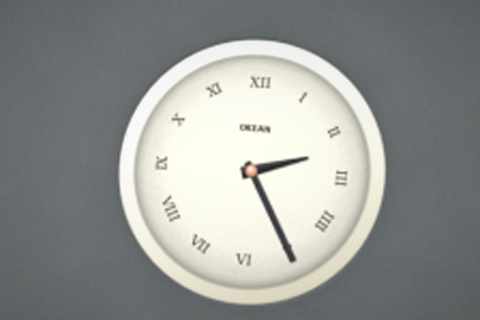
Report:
**2:25**
